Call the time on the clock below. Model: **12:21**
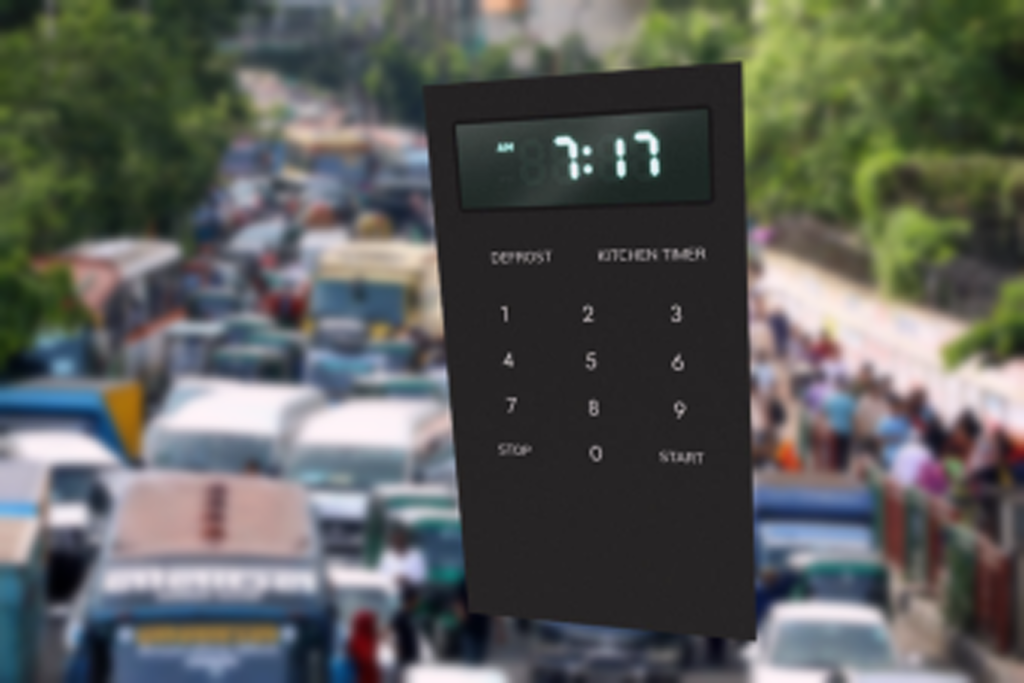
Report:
**7:17**
